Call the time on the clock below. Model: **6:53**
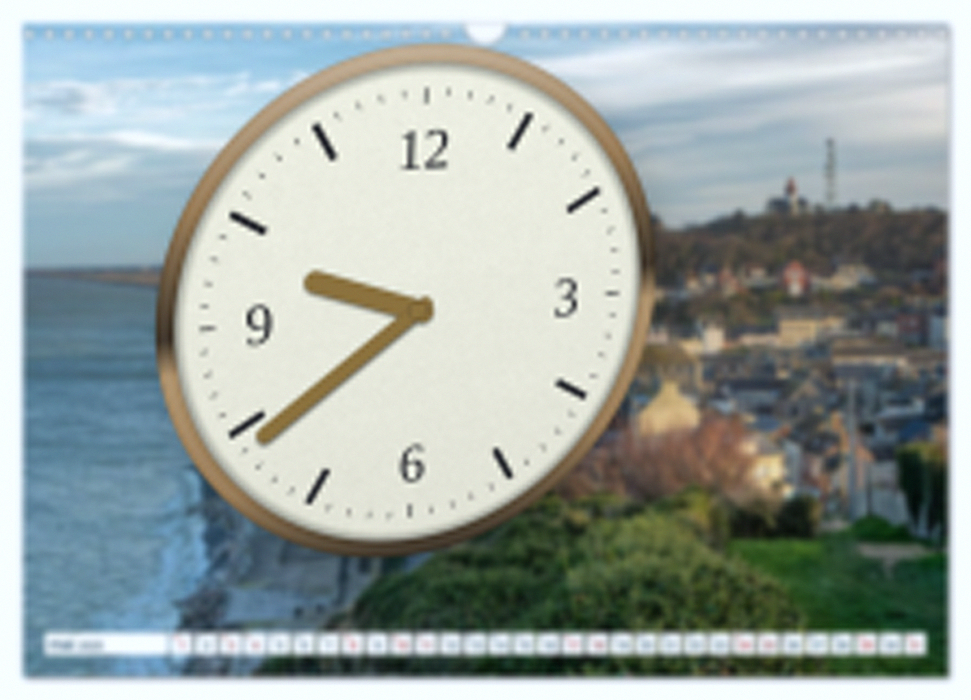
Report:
**9:39**
